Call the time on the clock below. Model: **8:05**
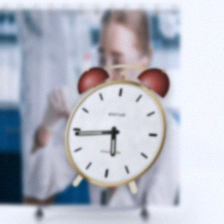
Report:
**5:44**
